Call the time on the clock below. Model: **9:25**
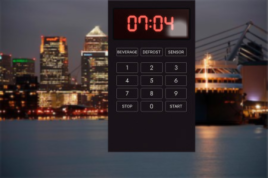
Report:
**7:04**
